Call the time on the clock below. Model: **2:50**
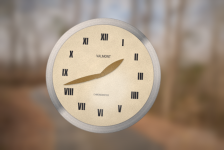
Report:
**1:42**
